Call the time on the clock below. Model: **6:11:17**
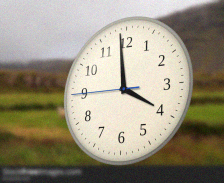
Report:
**3:58:45**
